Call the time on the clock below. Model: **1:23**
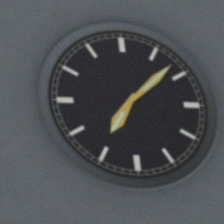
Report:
**7:08**
